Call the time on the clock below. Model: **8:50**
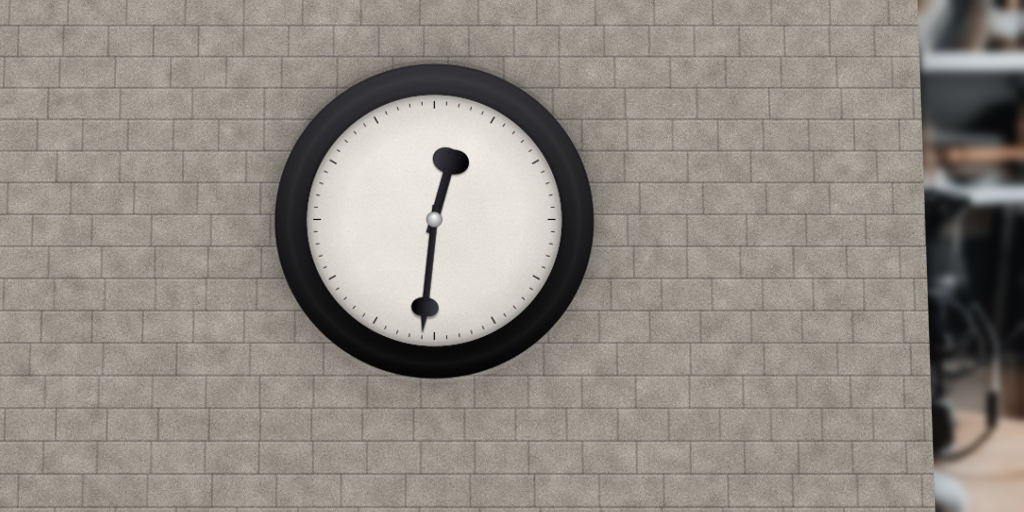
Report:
**12:31**
